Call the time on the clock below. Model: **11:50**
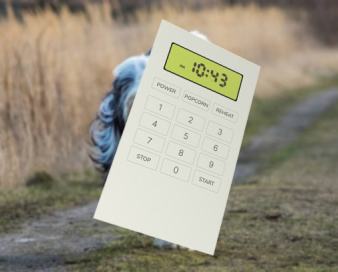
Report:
**10:43**
